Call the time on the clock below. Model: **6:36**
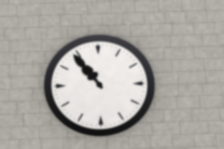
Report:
**10:54**
